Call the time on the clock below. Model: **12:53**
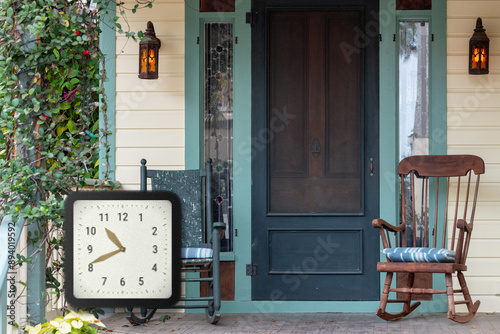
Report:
**10:41**
